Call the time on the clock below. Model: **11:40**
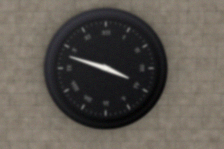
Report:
**3:48**
